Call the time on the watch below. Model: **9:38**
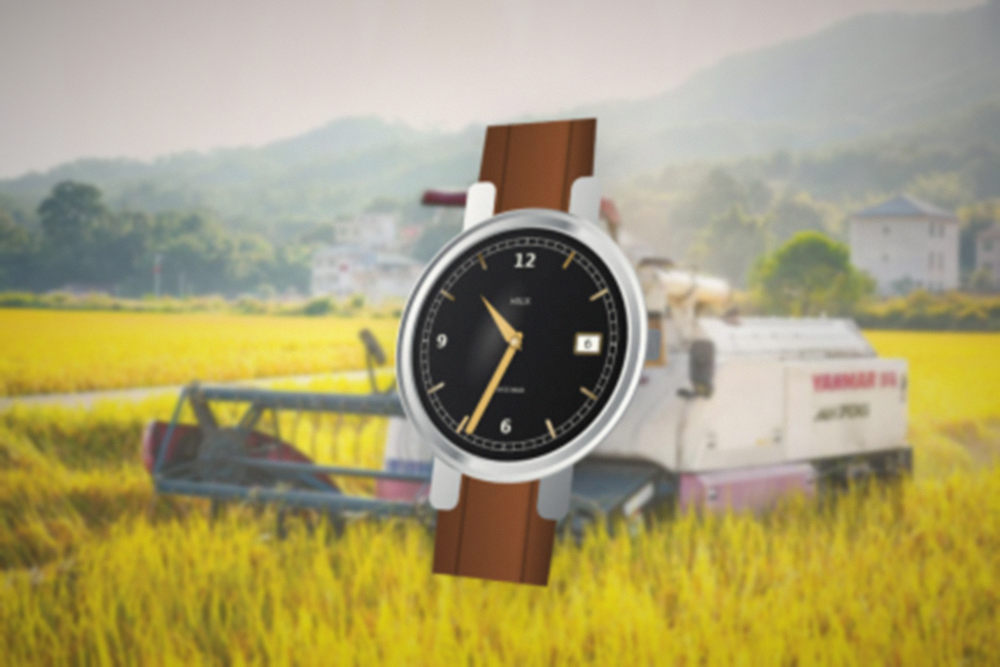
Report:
**10:34**
